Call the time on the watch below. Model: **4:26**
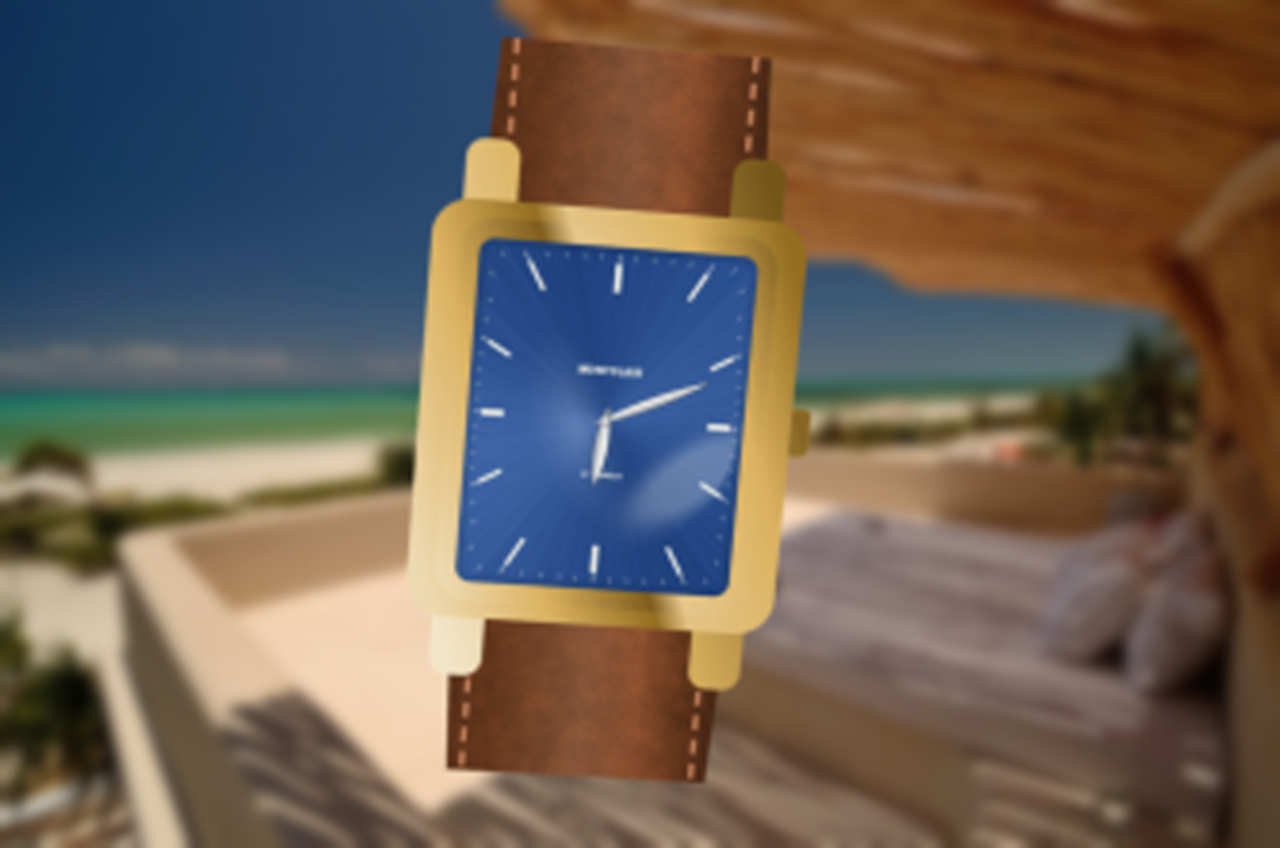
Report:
**6:11**
